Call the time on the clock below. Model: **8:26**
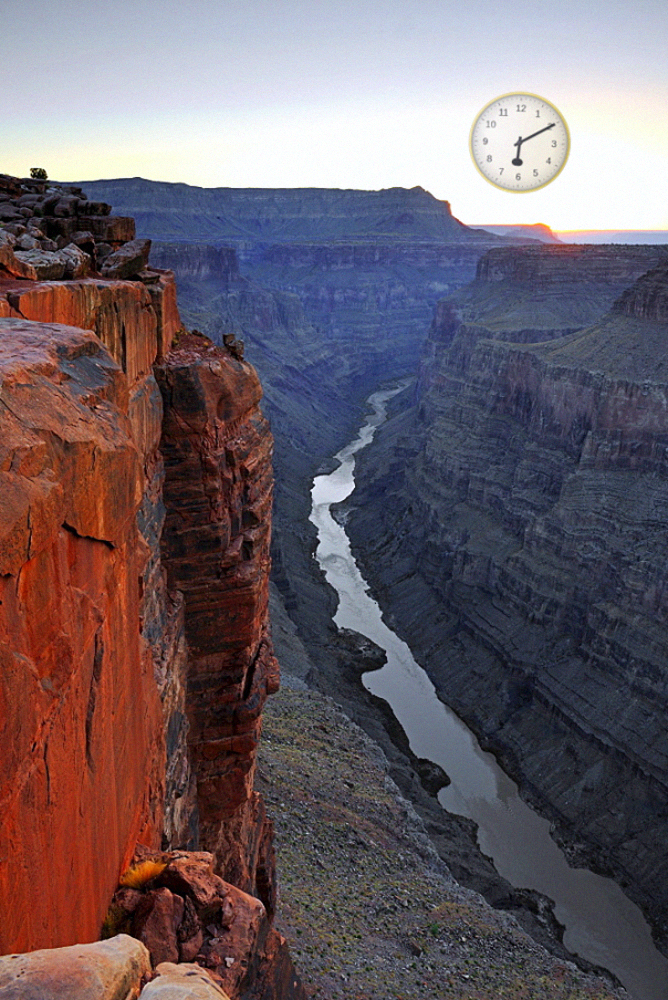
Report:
**6:10**
